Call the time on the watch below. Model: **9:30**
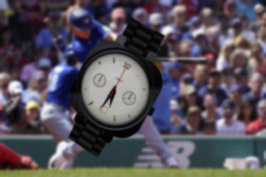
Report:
**5:31**
